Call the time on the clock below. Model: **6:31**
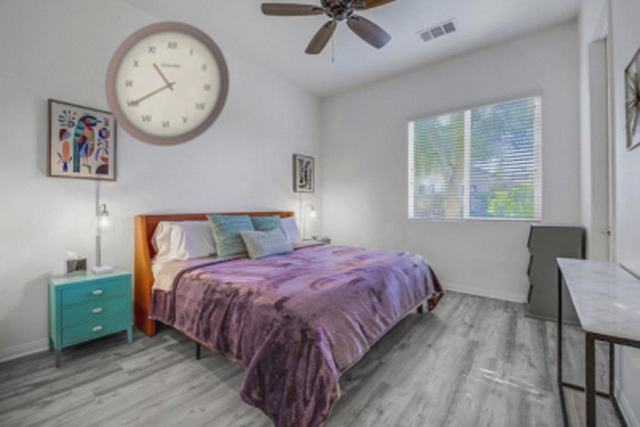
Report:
**10:40**
